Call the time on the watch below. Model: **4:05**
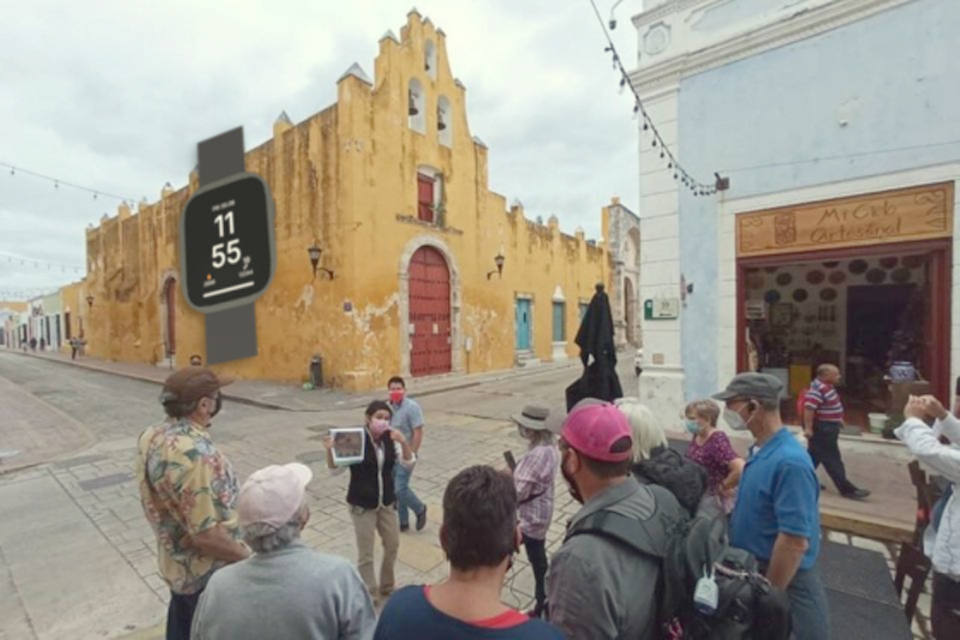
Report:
**11:55**
